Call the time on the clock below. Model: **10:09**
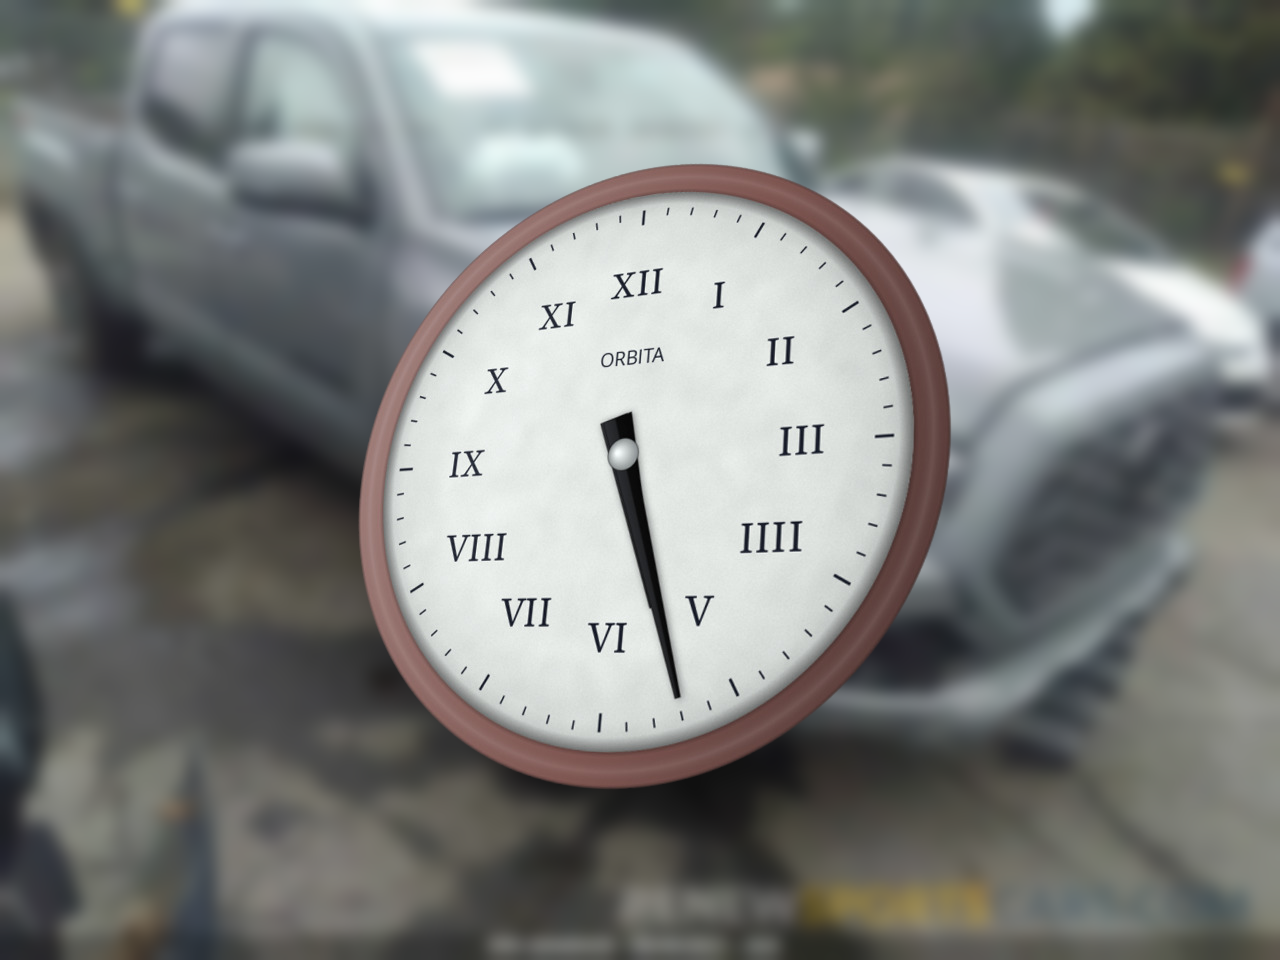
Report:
**5:27**
